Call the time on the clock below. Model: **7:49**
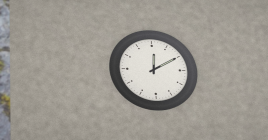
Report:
**12:10**
